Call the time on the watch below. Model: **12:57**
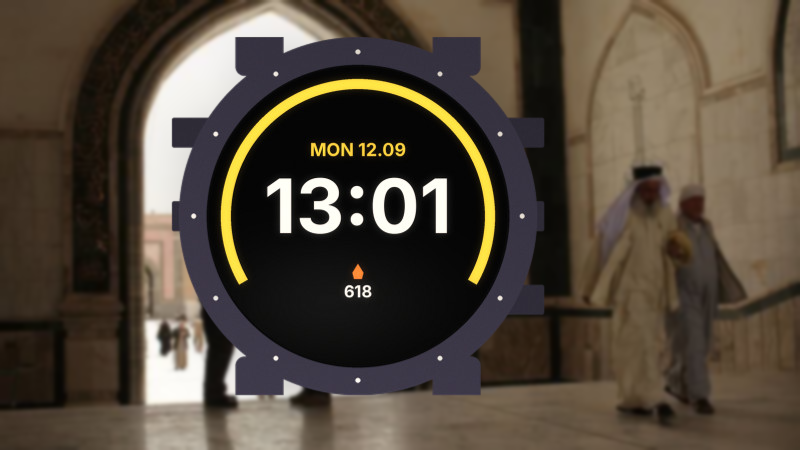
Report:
**13:01**
